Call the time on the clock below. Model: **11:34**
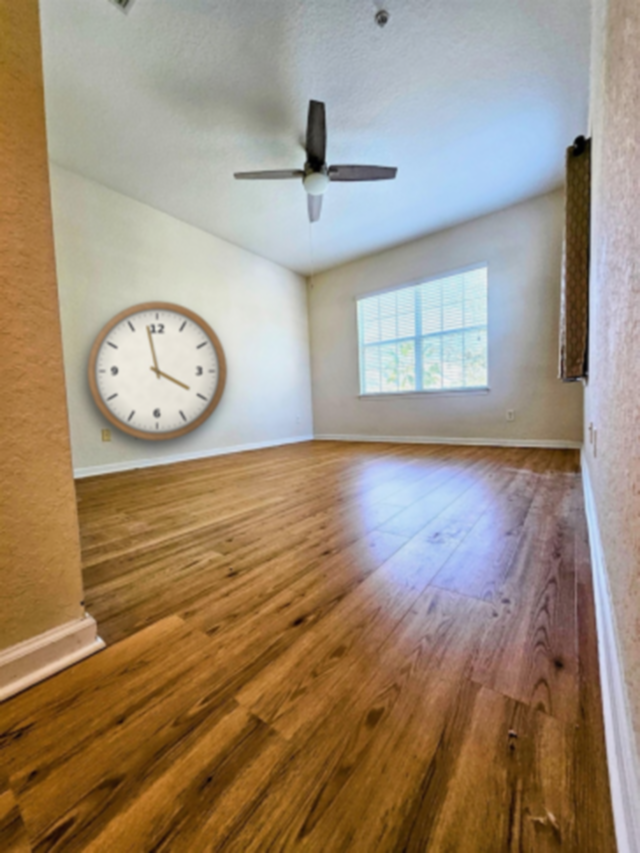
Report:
**3:58**
